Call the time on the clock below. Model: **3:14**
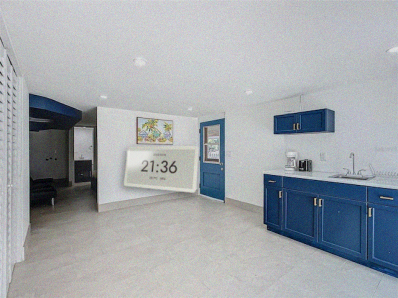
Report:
**21:36**
